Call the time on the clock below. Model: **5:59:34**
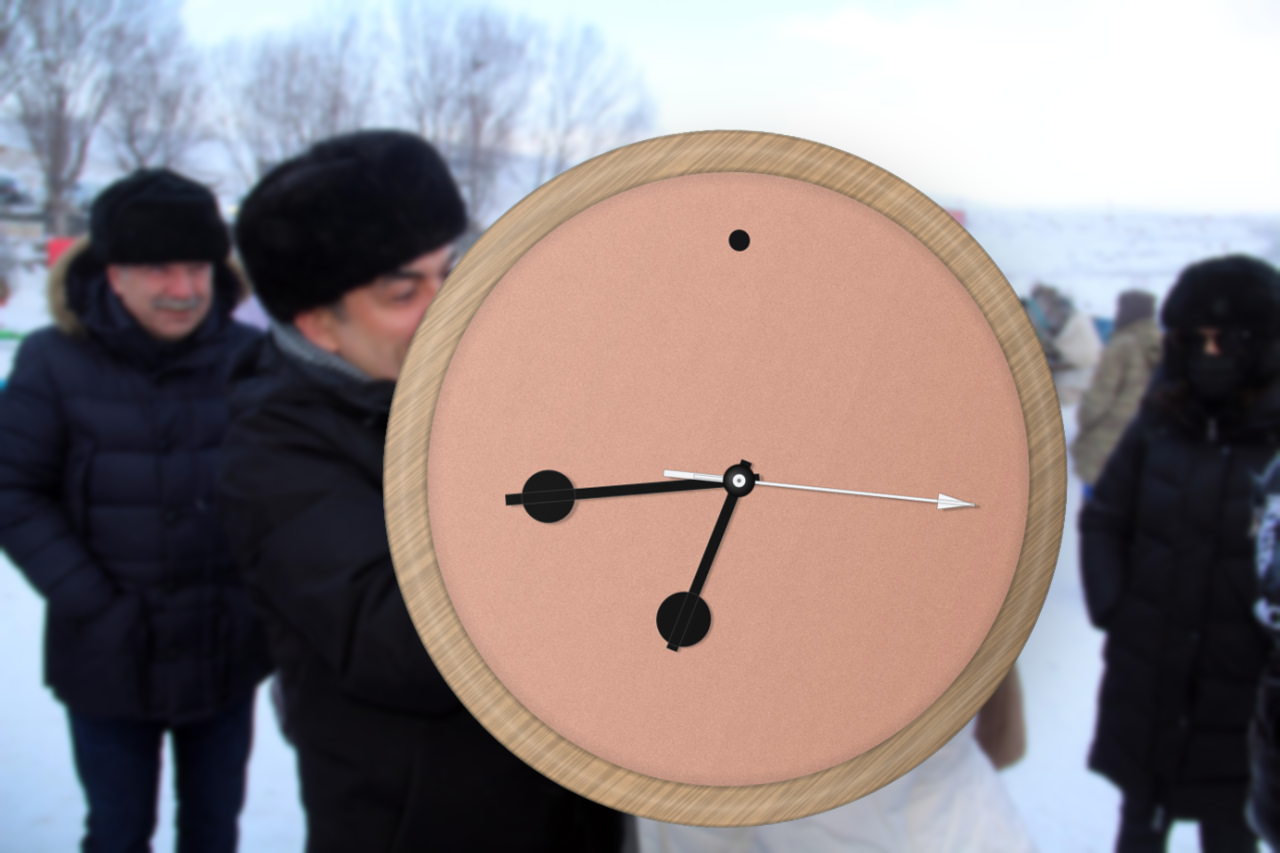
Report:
**6:44:16**
